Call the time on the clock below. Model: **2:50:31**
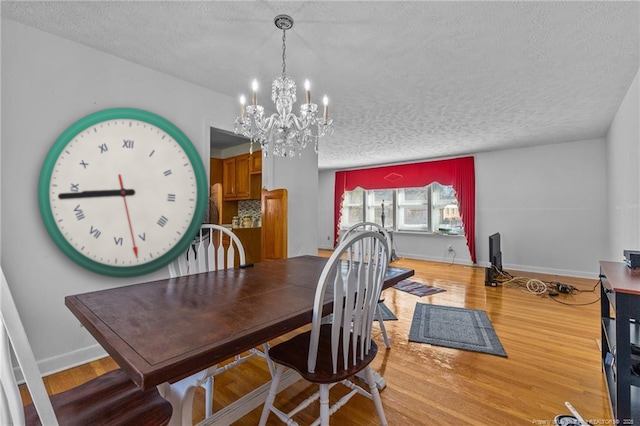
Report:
**8:43:27**
